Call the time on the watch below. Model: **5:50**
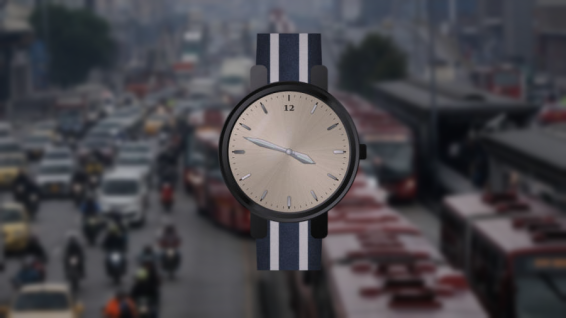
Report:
**3:48**
